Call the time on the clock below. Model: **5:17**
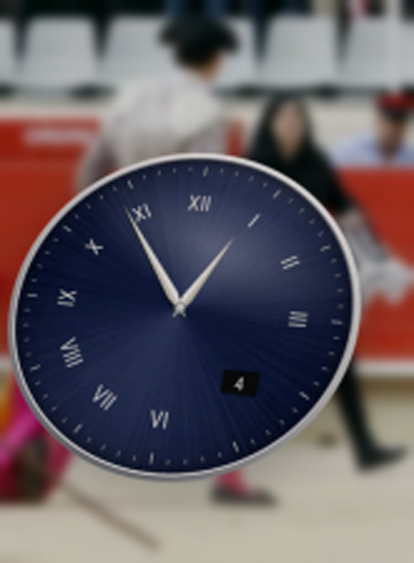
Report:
**12:54**
